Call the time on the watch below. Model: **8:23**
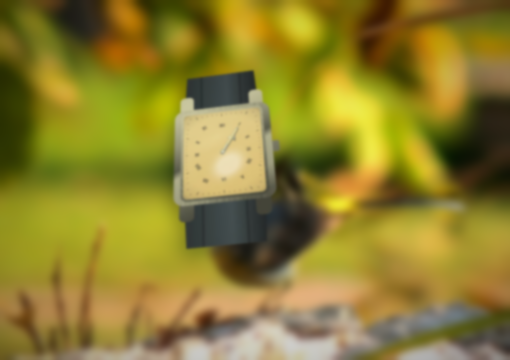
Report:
**1:05**
